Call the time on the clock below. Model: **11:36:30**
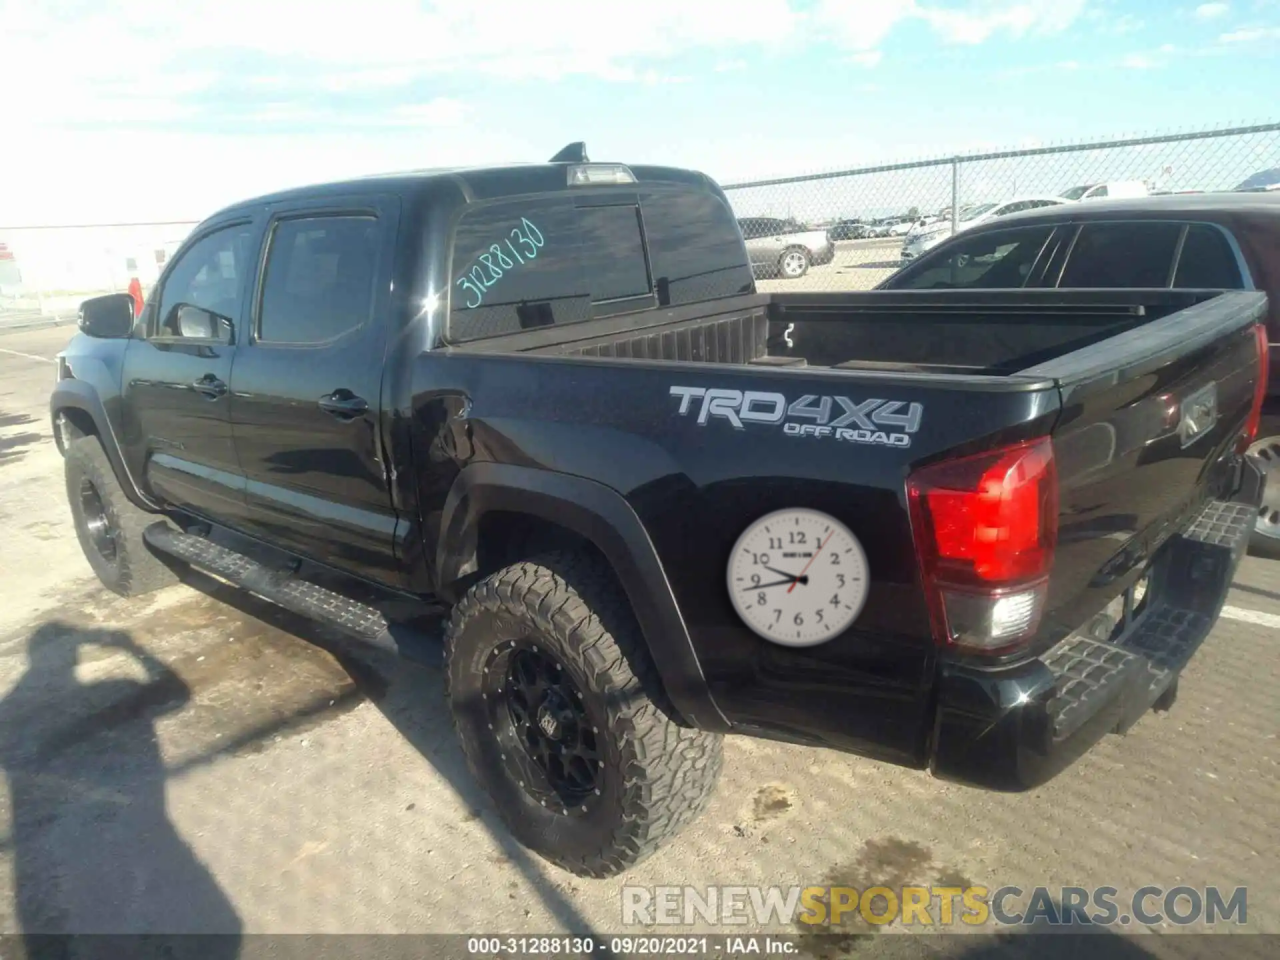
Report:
**9:43:06**
